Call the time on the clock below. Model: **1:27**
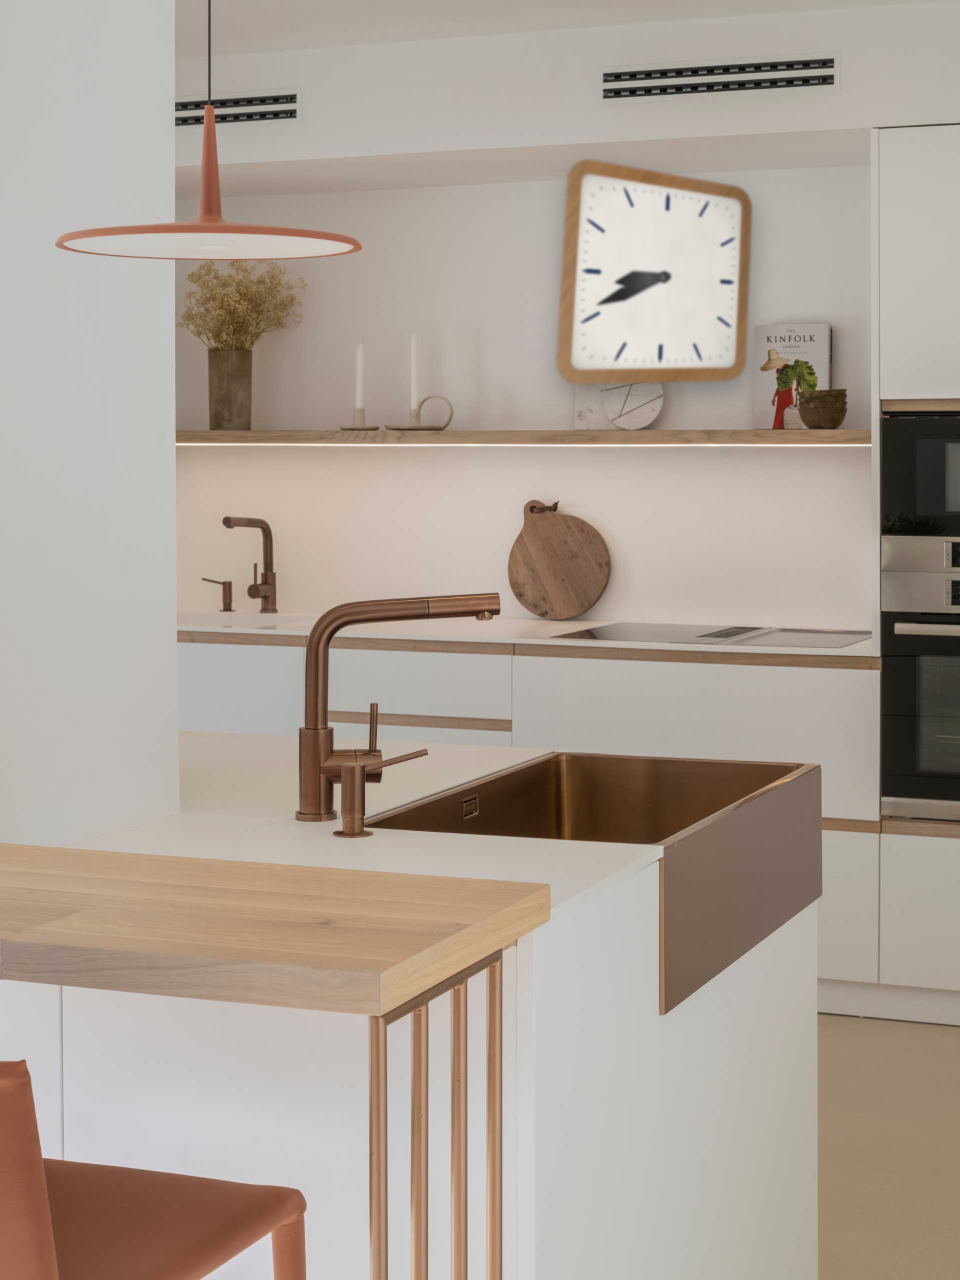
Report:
**8:41**
